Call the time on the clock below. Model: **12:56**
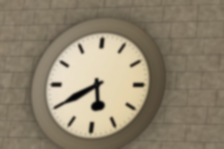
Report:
**5:40**
